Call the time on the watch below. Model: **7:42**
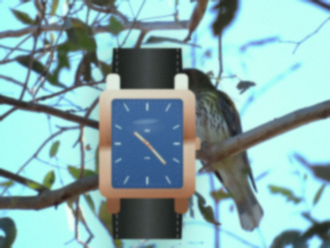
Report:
**10:23**
